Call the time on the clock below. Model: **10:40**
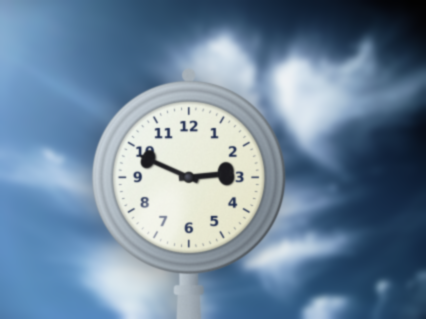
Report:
**2:49**
